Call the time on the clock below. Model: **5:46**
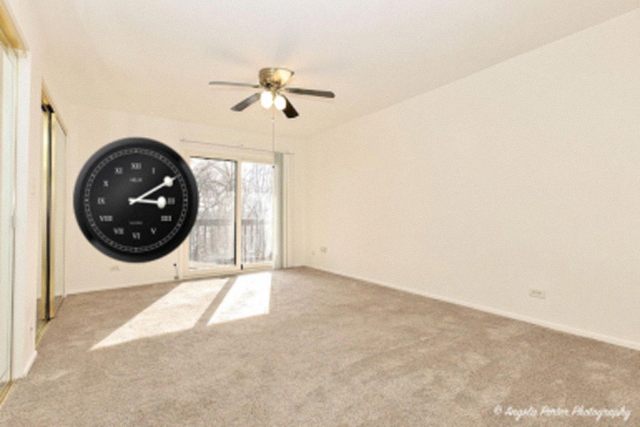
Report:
**3:10**
